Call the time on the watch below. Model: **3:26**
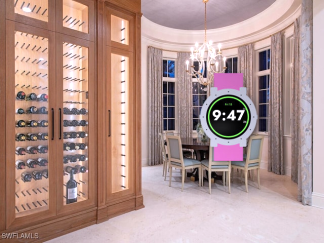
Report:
**9:47**
